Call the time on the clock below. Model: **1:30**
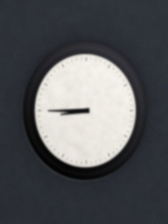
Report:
**8:45**
